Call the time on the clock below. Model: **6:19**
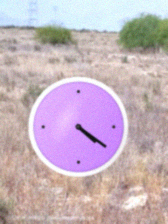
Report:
**4:21**
